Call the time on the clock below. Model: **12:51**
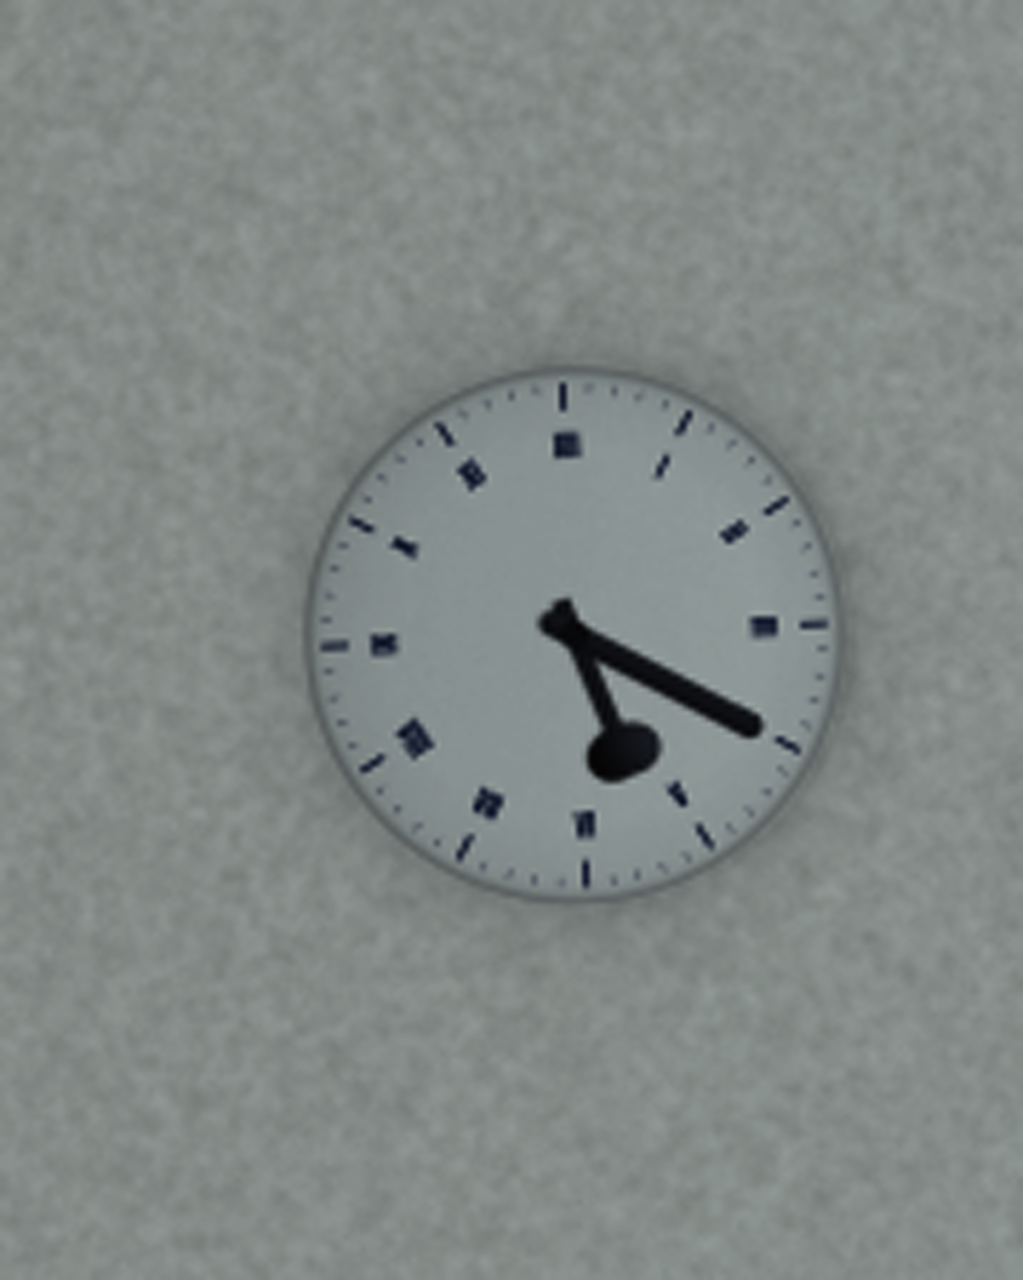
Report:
**5:20**
